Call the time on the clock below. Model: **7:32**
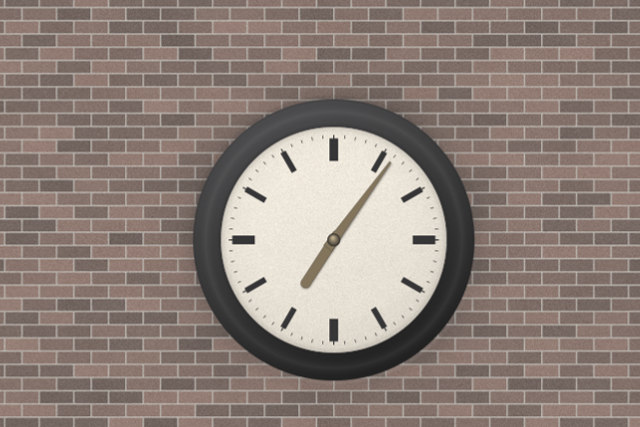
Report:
**7:06**
